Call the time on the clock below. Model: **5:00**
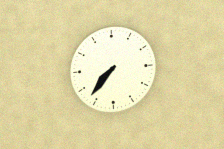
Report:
**7:37**
